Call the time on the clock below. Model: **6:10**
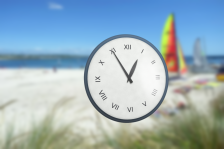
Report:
**12:55**
